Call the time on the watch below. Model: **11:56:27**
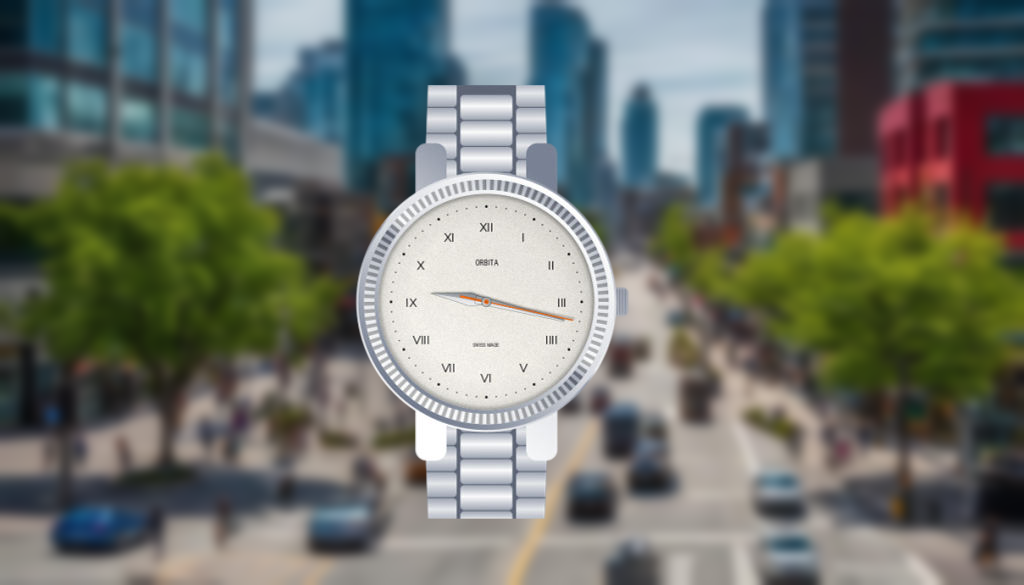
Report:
**9:17:17**
